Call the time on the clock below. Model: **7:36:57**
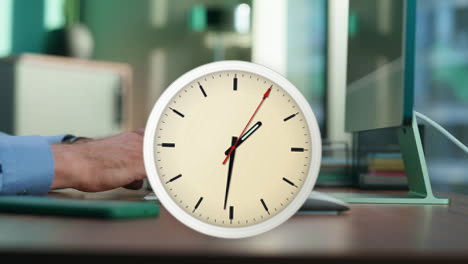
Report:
**1:31:05**
